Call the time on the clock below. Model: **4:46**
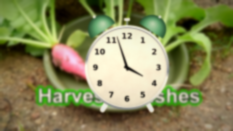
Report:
**3:57**
